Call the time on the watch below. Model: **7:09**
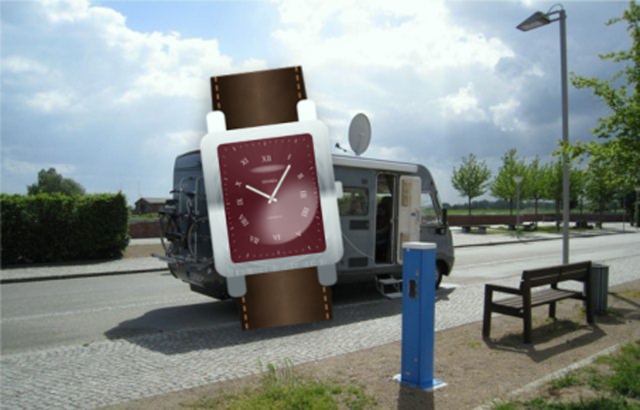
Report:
**10:06**
